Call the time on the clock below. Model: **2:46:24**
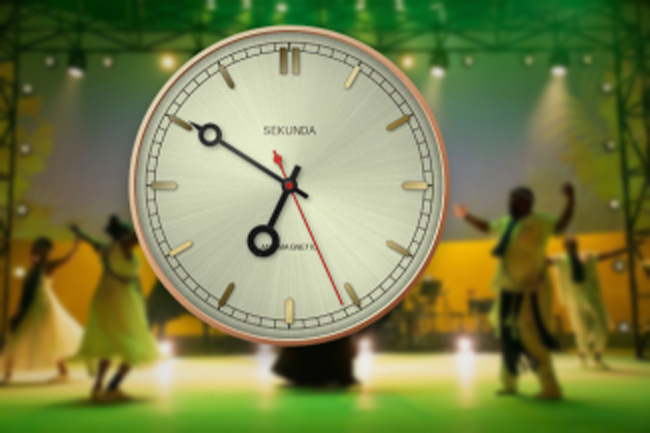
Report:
**6:50:26**
